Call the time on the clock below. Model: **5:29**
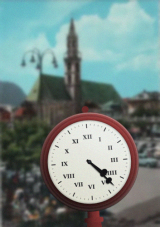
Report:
**4:23**
